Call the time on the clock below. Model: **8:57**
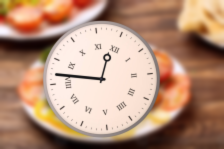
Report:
**11:42**
